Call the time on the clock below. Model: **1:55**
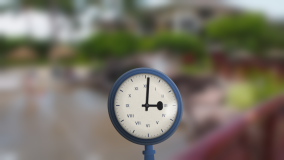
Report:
**3:01**
